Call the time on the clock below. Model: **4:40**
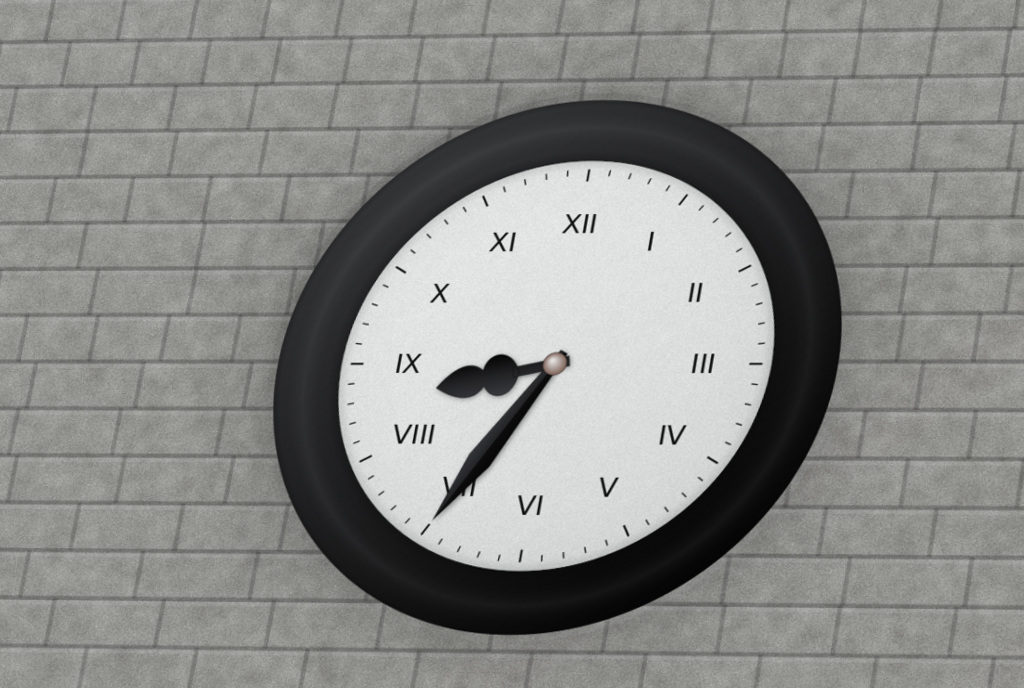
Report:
**8:35**
